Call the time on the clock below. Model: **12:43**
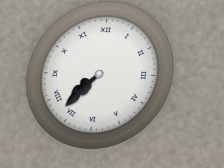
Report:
**7:37**
